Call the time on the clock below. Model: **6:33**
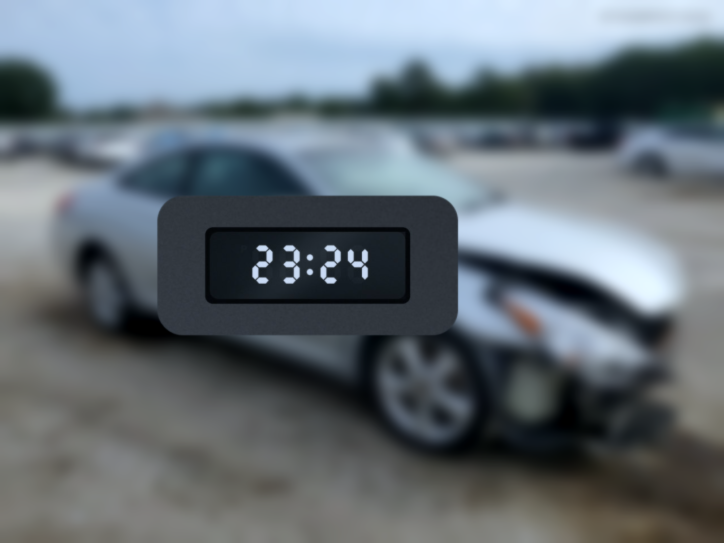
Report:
**23:24**
